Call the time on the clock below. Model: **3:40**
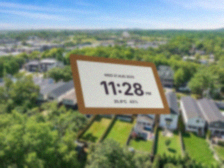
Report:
**11:28**
